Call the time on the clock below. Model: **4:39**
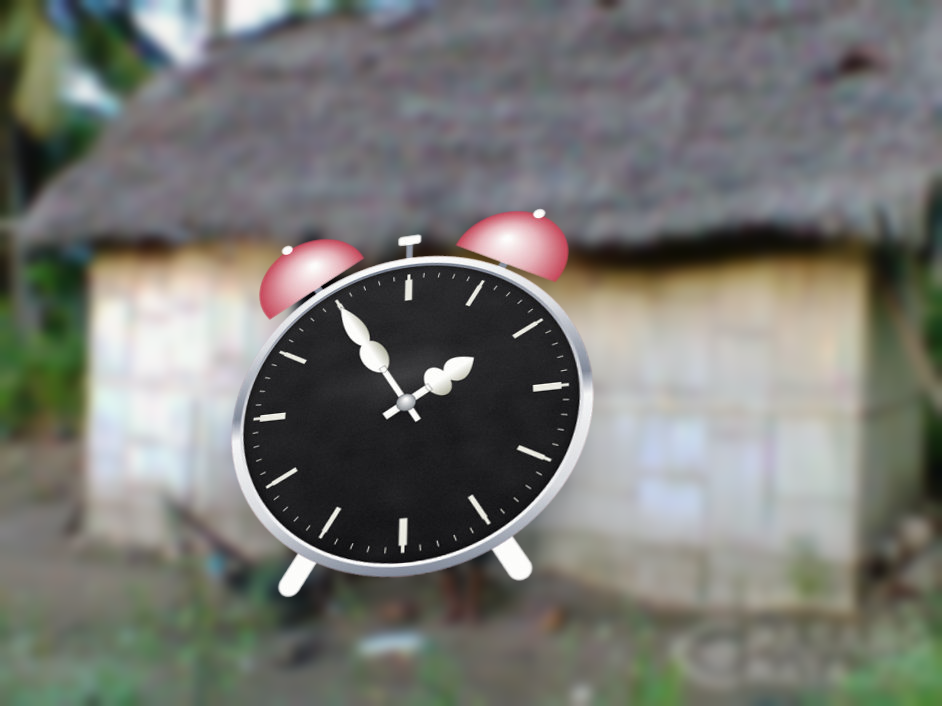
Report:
**1:55**
